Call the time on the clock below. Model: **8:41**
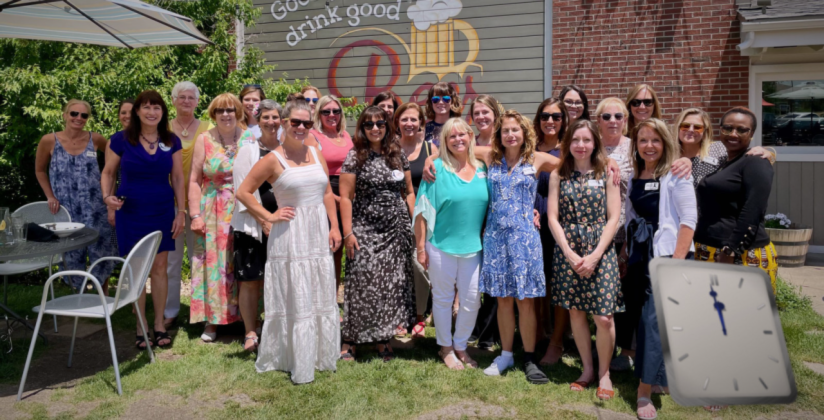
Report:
**11:59**
